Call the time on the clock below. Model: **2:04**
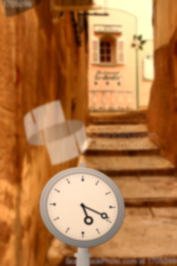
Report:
**5:19**
